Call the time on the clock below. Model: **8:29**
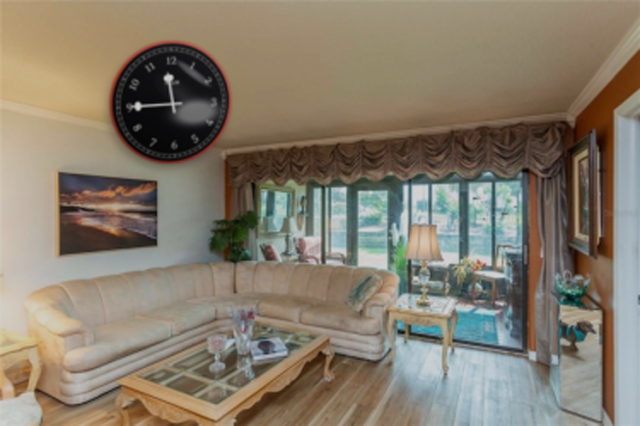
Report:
**11:45**
